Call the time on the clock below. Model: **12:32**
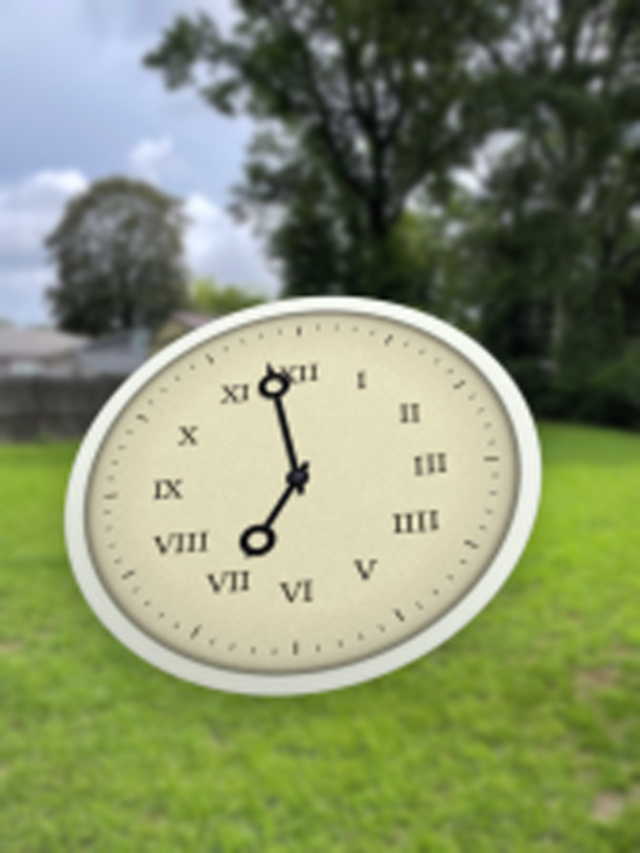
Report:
**6:58**
